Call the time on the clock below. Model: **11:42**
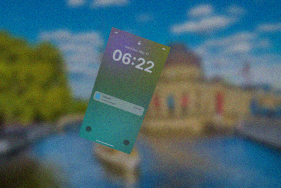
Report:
**6:22**
